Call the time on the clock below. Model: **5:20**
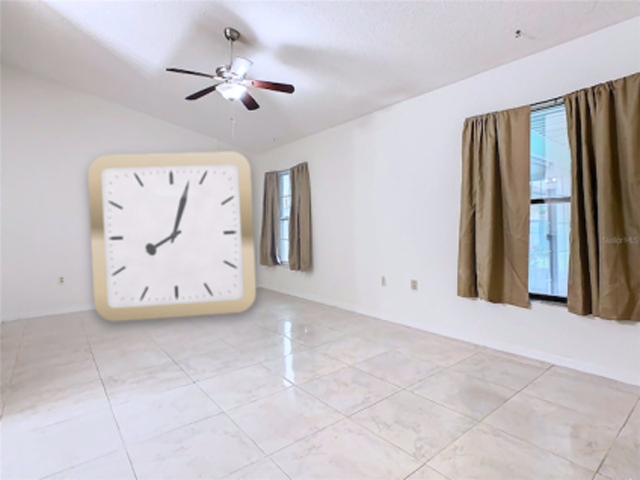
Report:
**8:03**
